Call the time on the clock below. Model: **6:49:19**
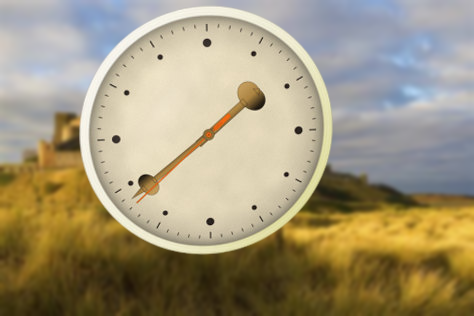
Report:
**1:38:38**
